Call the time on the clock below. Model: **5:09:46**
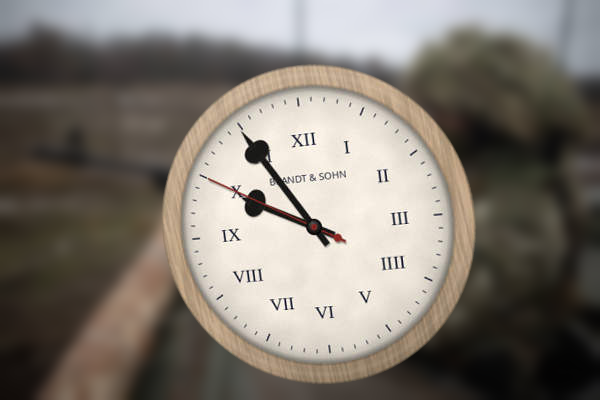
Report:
**9:54:50**
